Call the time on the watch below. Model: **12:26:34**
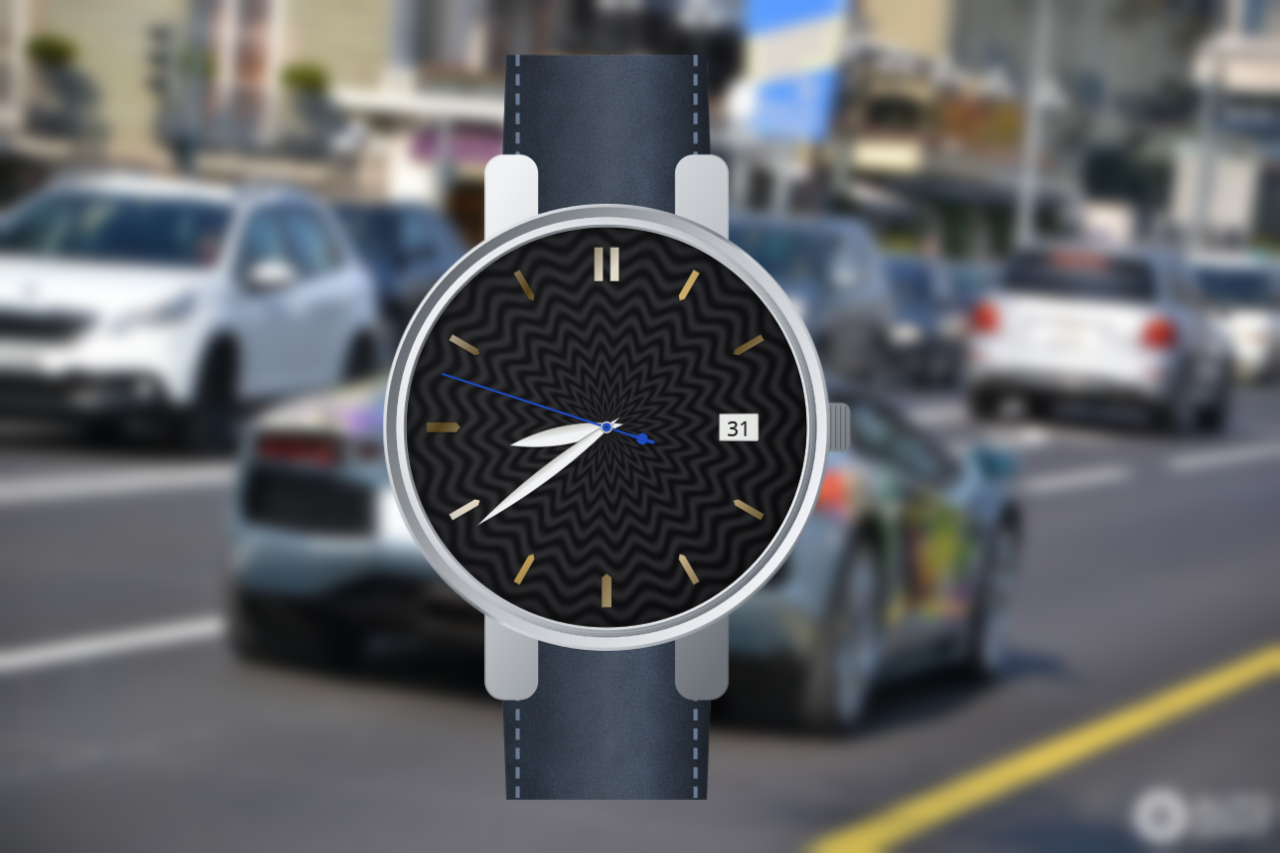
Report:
**8:38:48**
